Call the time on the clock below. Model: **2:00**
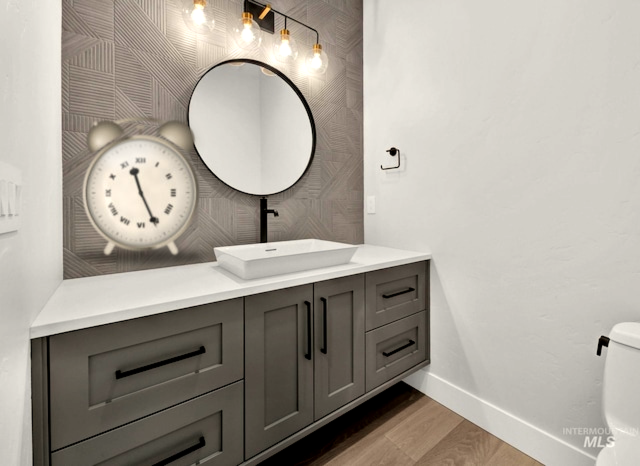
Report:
**11:26**
